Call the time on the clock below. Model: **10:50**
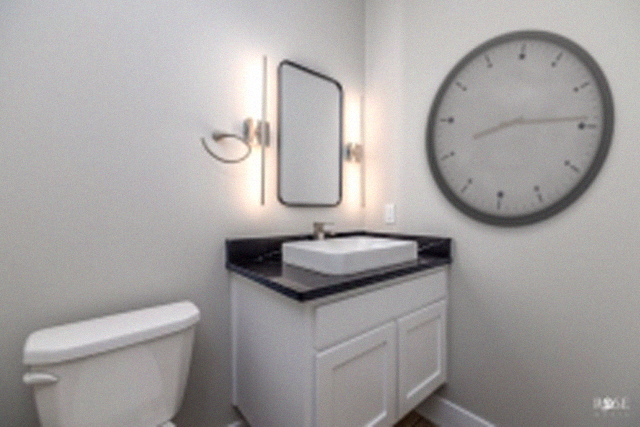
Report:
**8:14**
